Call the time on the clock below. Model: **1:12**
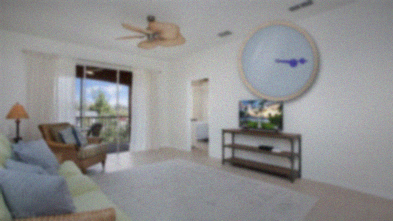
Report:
**3:15**
